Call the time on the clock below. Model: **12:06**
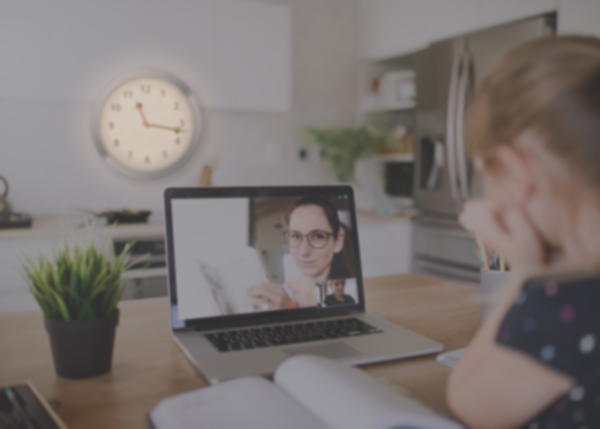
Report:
**11:17**
